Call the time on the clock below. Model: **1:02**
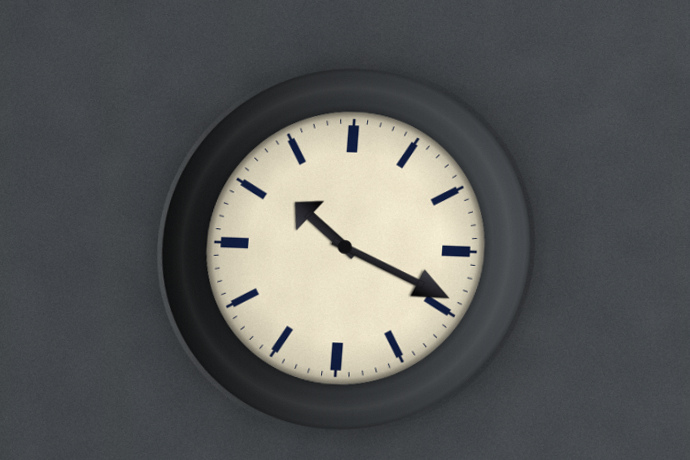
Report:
**10:19**
